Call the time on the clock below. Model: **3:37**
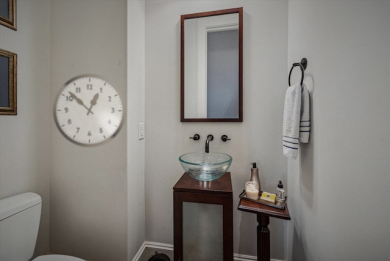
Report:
**12:52**
